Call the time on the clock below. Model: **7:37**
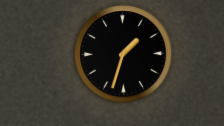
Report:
**1:33**
